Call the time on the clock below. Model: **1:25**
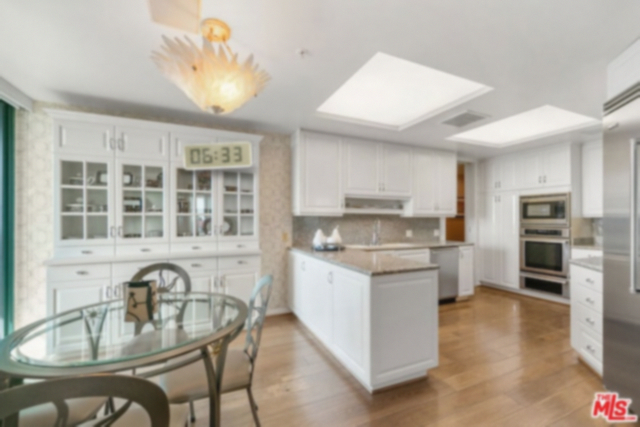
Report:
**6:33**
